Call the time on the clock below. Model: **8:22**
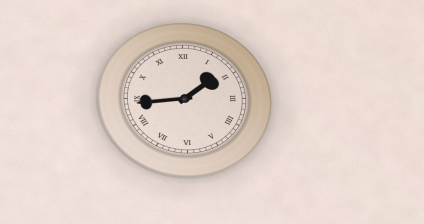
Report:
**1:44**
